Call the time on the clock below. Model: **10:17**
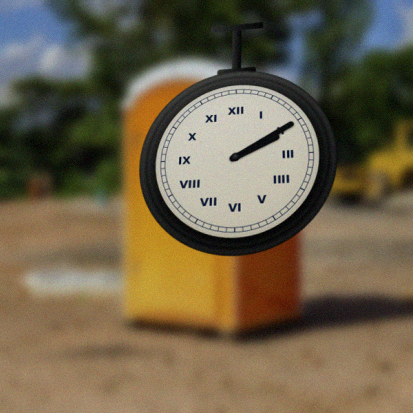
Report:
**2:10**
